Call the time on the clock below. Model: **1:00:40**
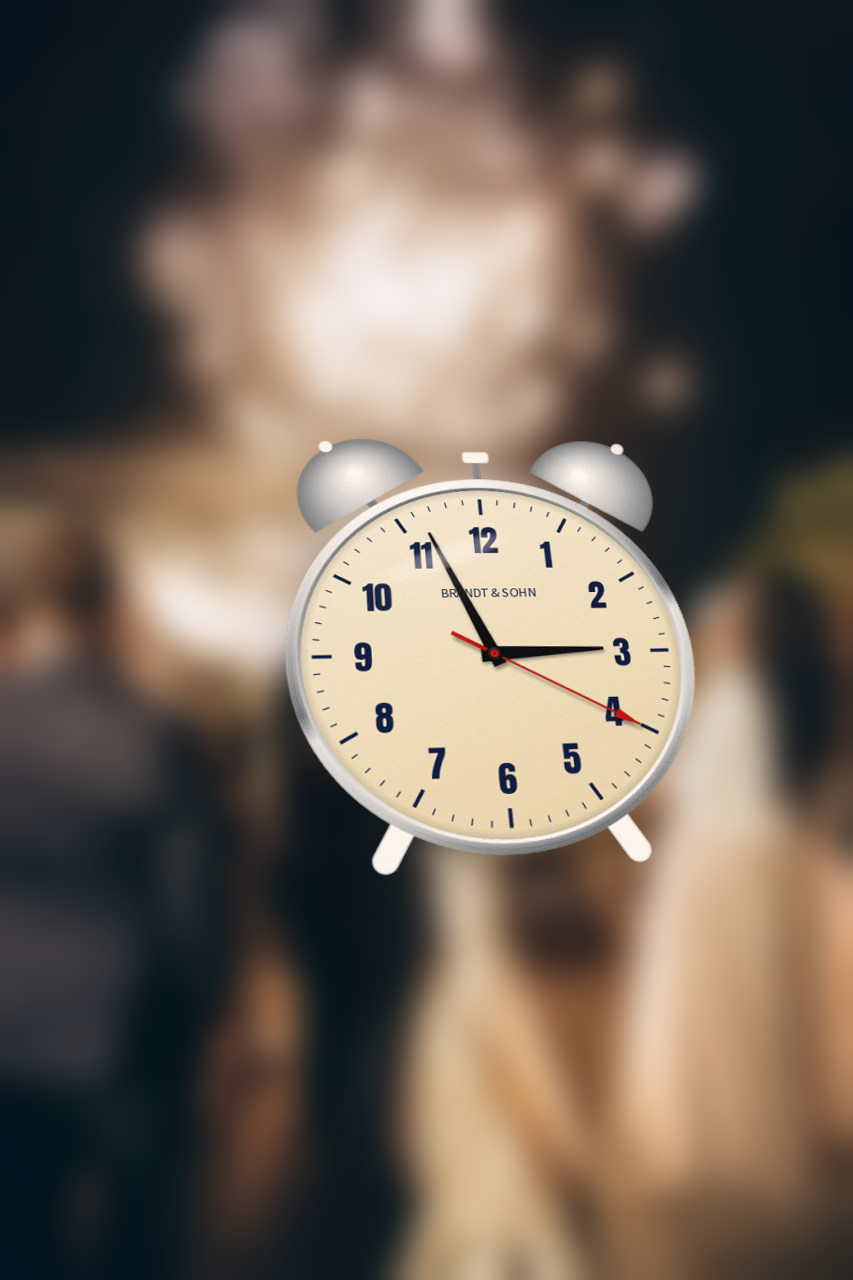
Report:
**2:56:20**
